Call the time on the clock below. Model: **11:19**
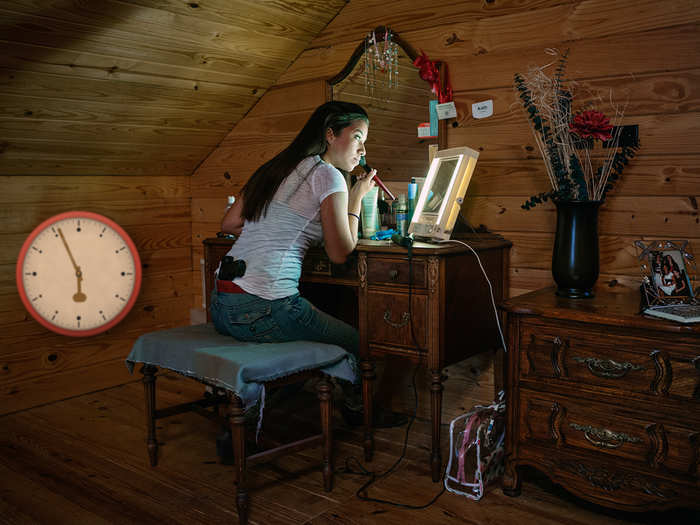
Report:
**5:56**
